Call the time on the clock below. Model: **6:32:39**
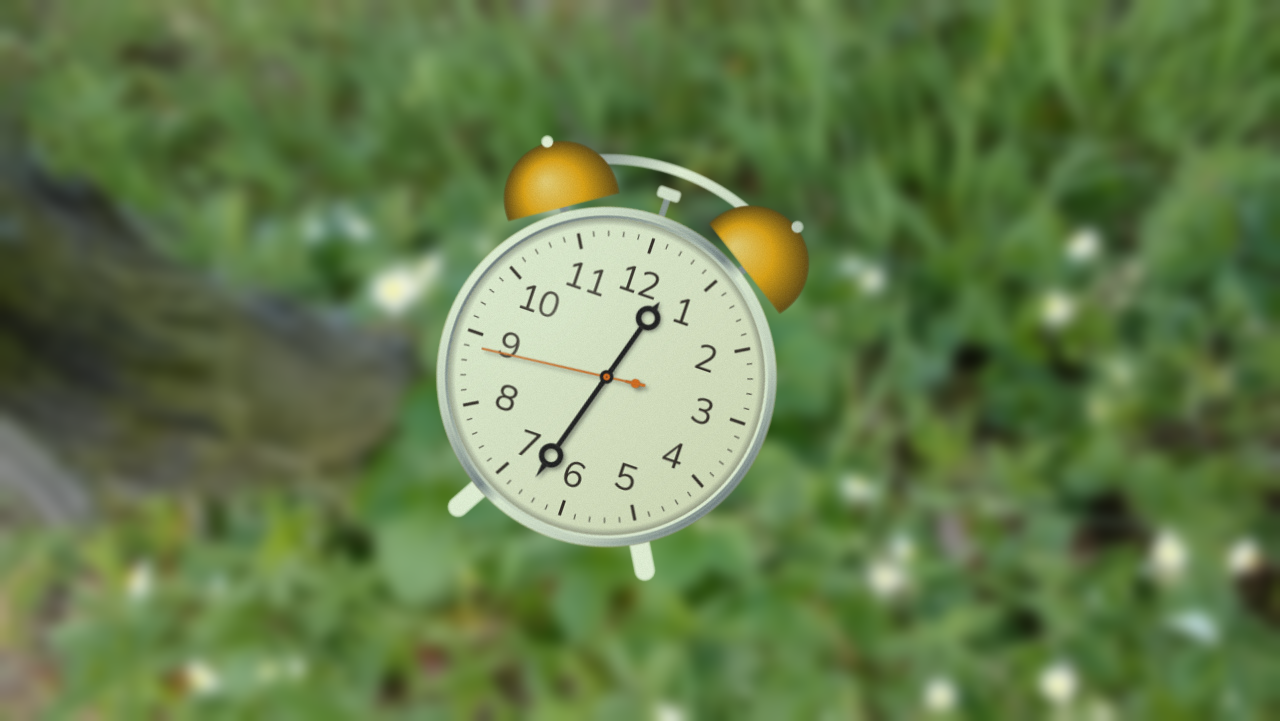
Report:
**12:32:44**
